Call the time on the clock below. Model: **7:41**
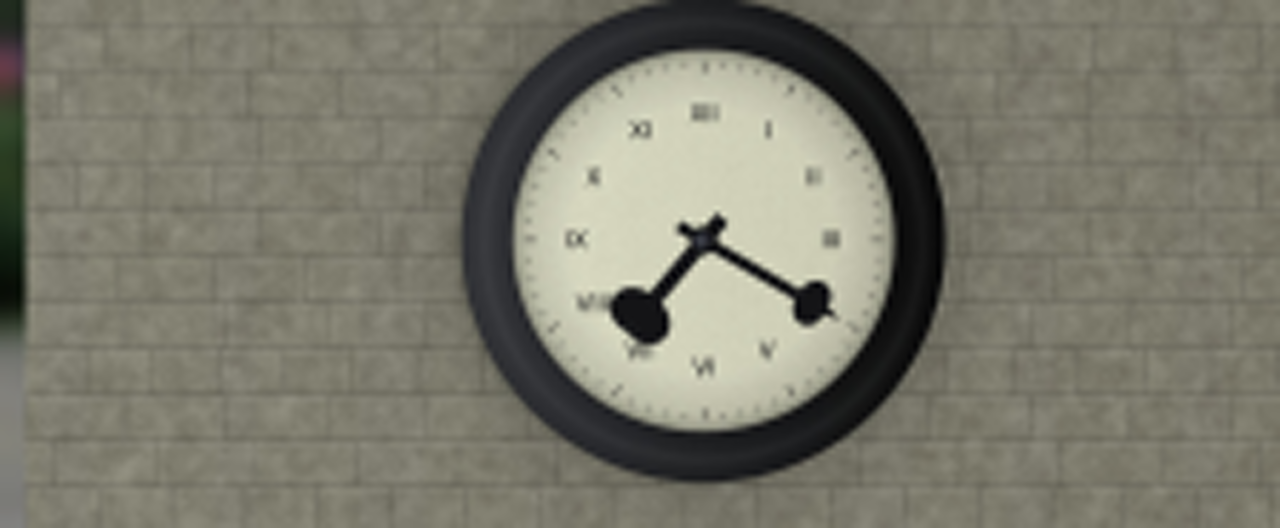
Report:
**7:20**
